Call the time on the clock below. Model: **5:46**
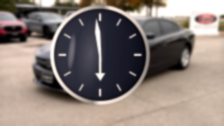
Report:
**5:59**
